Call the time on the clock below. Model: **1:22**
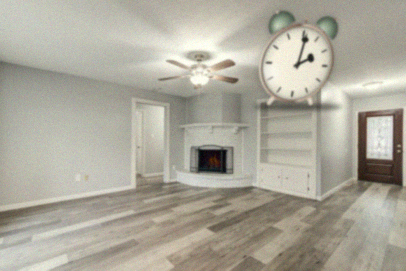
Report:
**2:01**
